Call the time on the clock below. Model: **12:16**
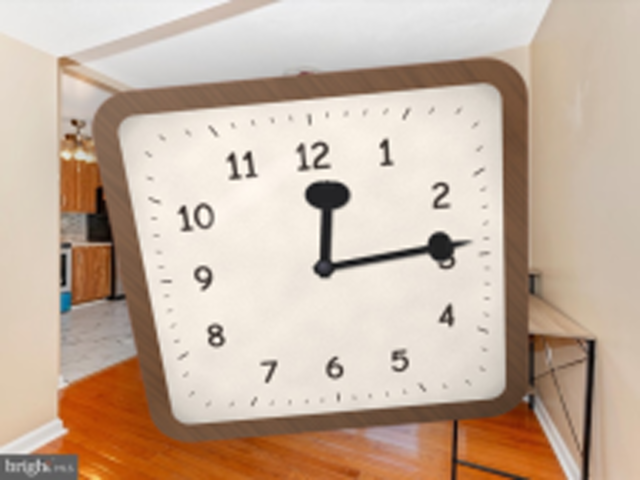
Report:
**12:14**
